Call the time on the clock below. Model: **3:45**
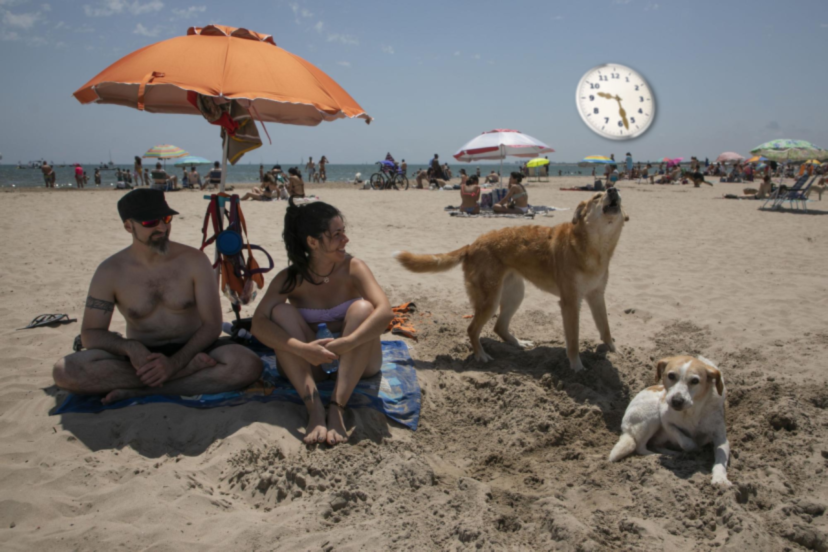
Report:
**9:28**
